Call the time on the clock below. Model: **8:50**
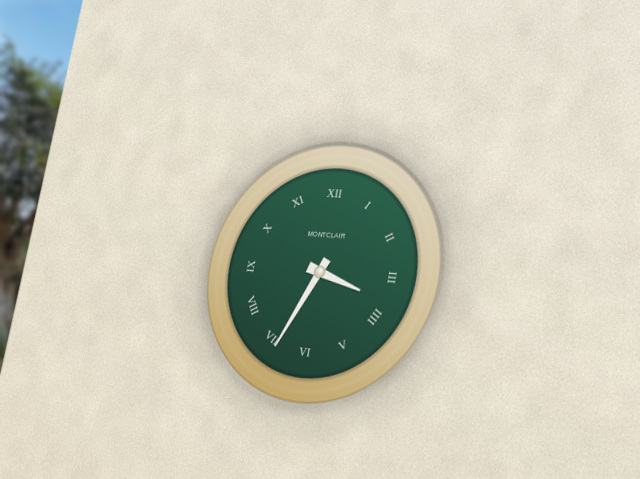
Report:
**3:34**
